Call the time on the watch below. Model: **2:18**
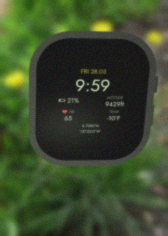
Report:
**9:59**
